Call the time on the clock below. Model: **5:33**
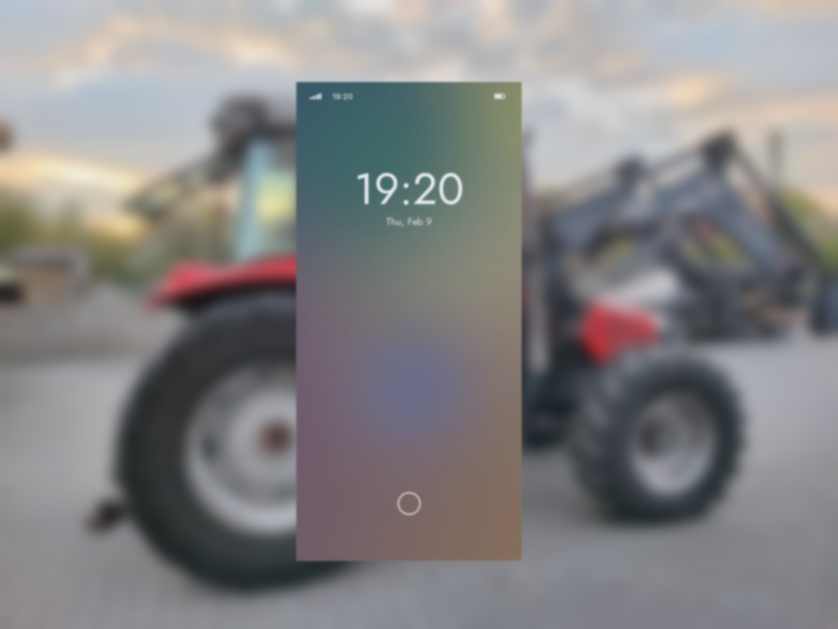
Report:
**19:20**
